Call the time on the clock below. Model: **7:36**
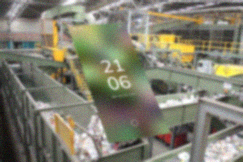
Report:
**21:06**
